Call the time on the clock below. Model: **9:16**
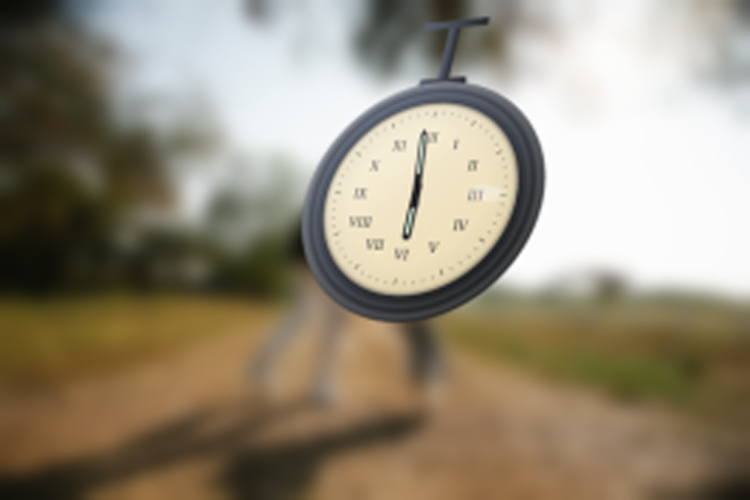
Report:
**5:59**
